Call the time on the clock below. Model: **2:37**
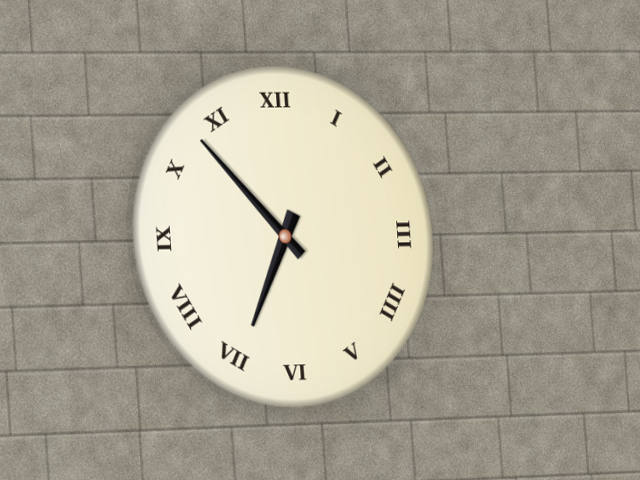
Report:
**6:53**
